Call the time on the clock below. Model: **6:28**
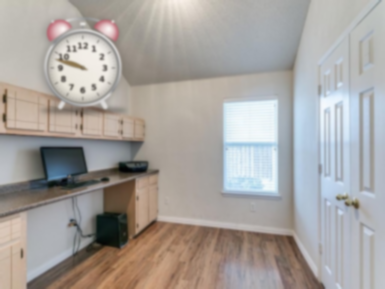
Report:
**9:48**
